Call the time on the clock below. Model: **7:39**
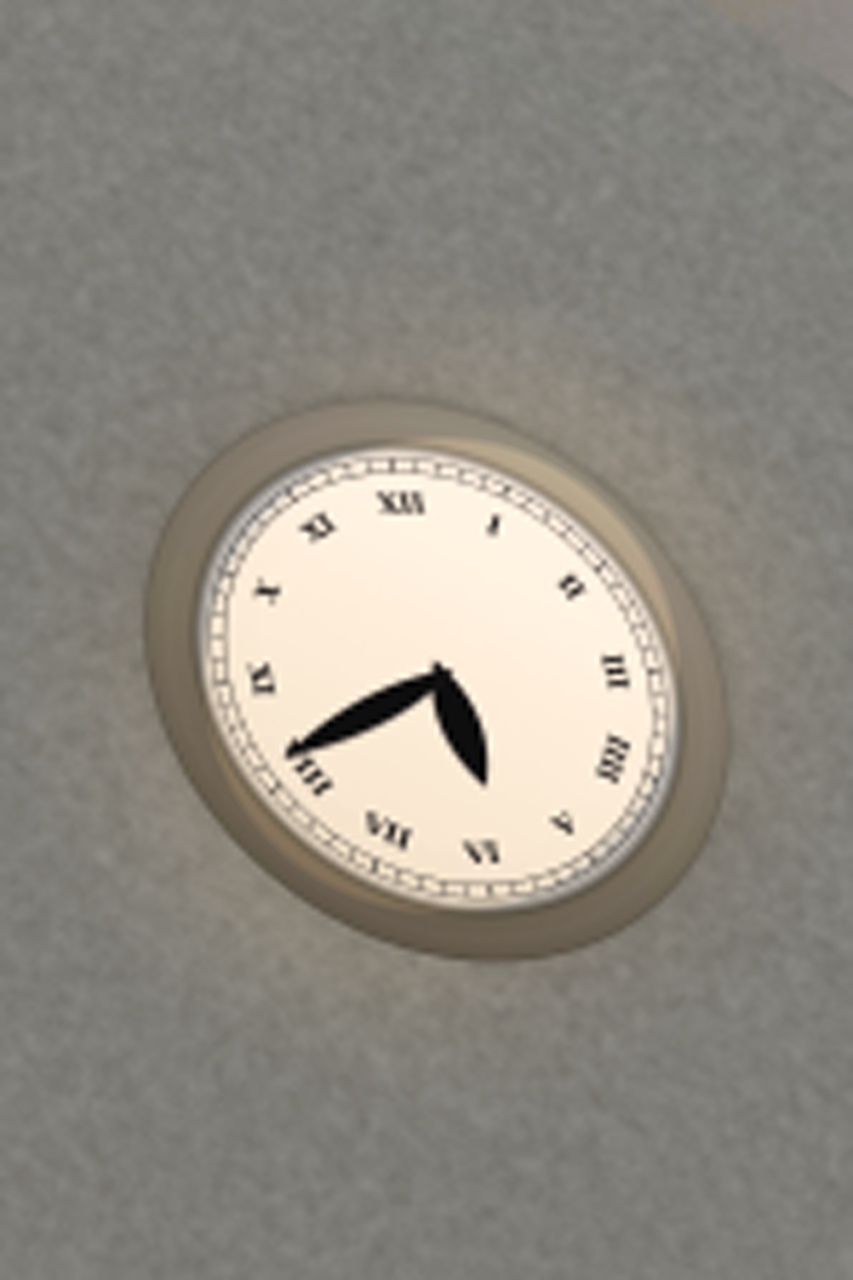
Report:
**5:41**
